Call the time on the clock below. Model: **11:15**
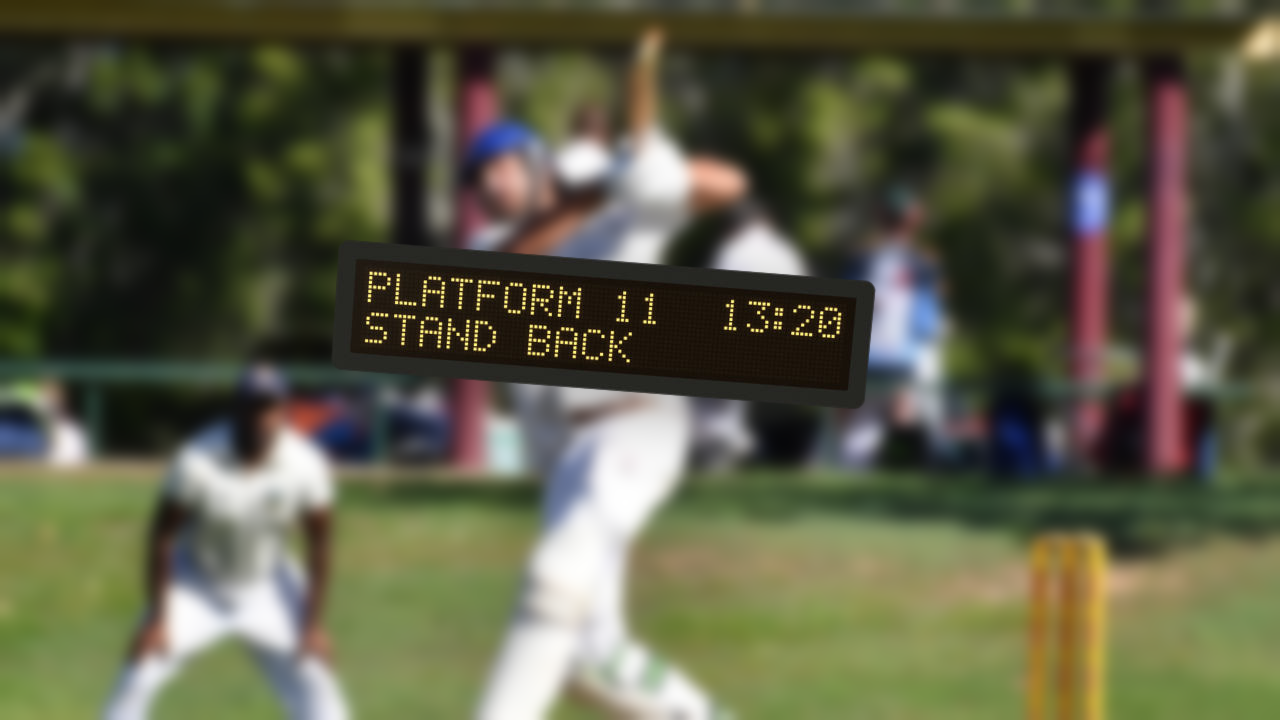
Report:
**13:20**
